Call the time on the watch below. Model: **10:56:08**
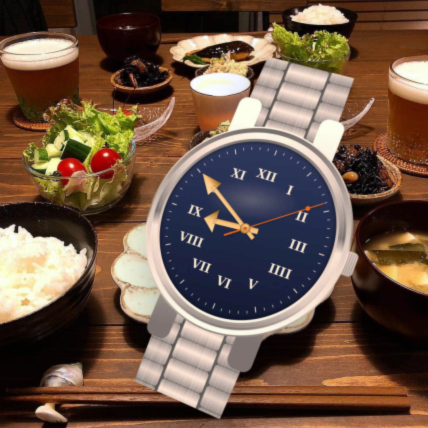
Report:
**8:50:09**
